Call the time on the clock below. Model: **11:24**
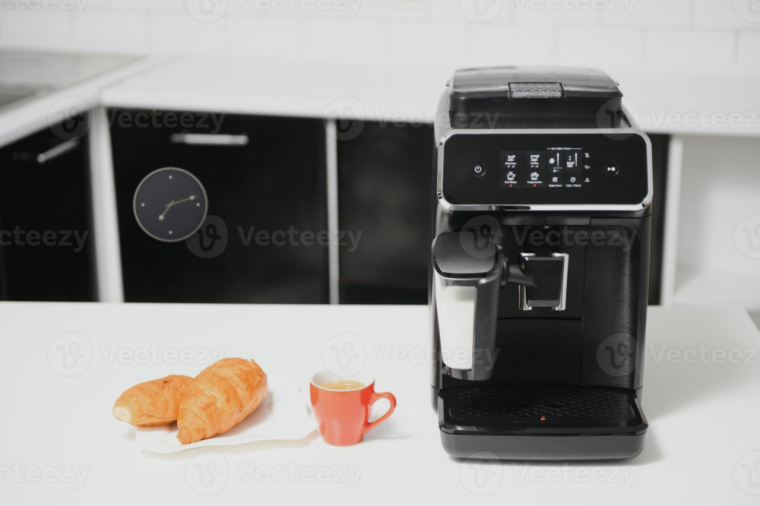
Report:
**7:12**
